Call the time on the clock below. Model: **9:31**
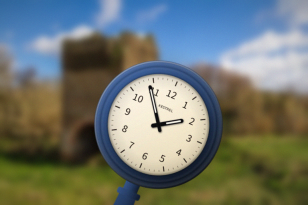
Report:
**1:54**
